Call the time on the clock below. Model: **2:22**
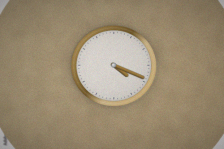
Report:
**4:19**
